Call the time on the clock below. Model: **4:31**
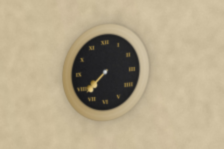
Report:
**7:38**
